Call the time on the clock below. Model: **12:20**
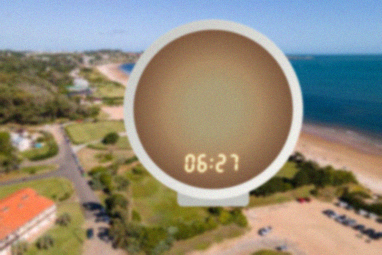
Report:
**6:27**
